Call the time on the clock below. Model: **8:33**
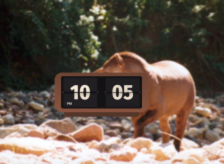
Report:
**10:05**
